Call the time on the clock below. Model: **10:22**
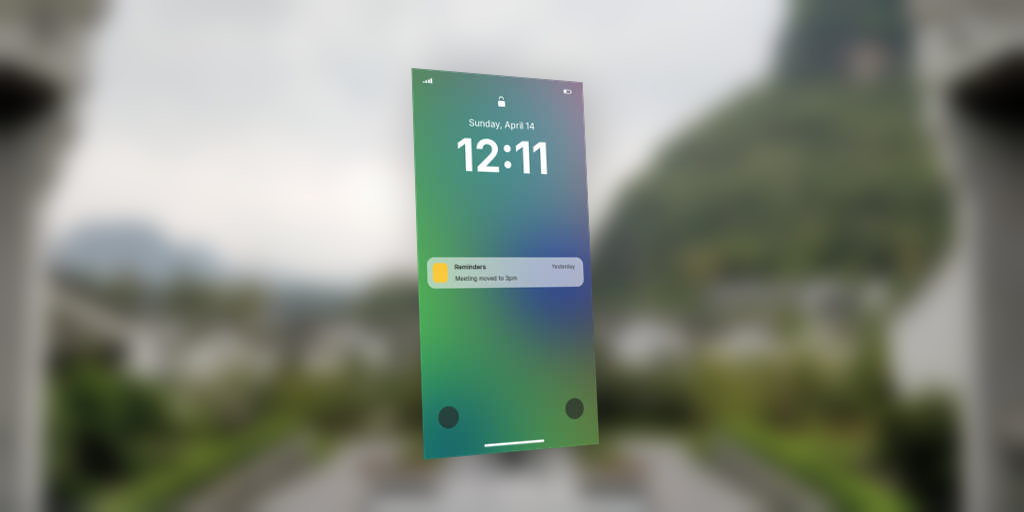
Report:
**12:11**
